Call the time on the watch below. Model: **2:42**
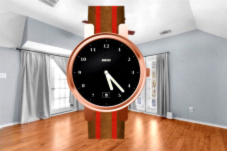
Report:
**5:23**
